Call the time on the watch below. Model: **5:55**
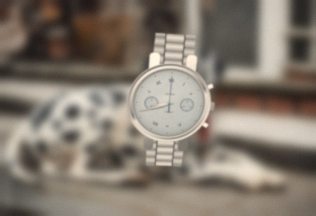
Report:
**8:42**
